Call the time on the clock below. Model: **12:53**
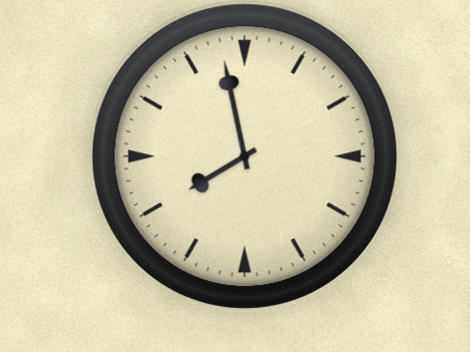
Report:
**7:58**
